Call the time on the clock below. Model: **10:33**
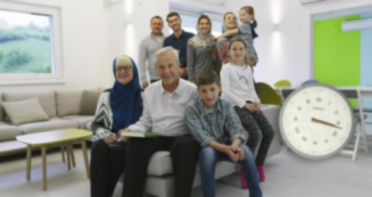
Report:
**3:17**
